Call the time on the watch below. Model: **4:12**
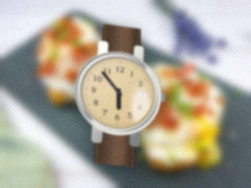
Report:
**5:53**
